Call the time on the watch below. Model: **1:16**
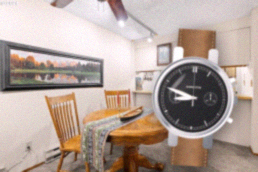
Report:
**8:48**
